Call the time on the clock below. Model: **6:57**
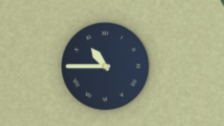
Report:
**10:45**
